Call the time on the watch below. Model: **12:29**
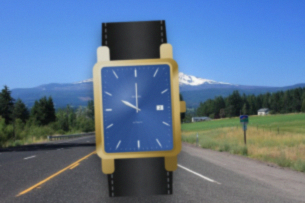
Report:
**10:00**
